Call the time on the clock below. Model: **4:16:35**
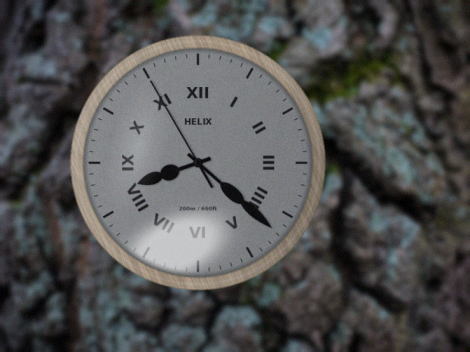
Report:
**8:21:55**
